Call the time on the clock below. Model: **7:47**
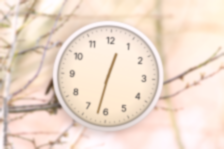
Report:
**12:32**
